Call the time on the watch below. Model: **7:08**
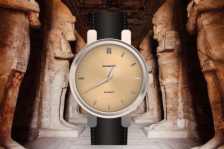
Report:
**12:40**
